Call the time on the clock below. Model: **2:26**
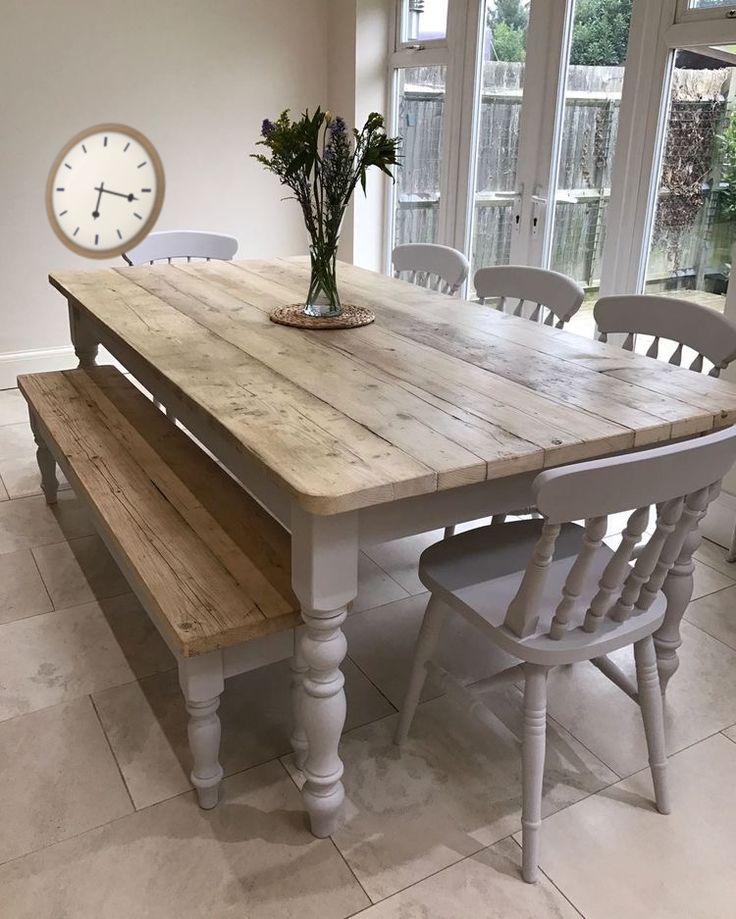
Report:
**6:17**
